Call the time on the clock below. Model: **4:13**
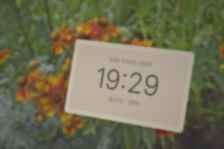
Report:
**19:29**
